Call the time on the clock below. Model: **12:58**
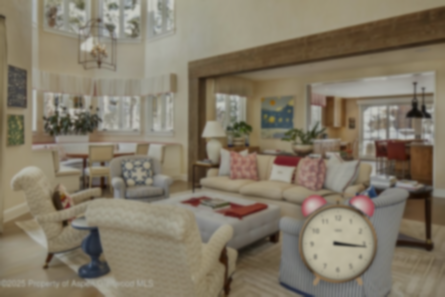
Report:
**3:16**
